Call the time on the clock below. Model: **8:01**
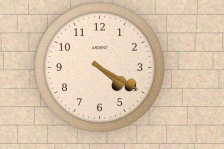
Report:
**4:20**
